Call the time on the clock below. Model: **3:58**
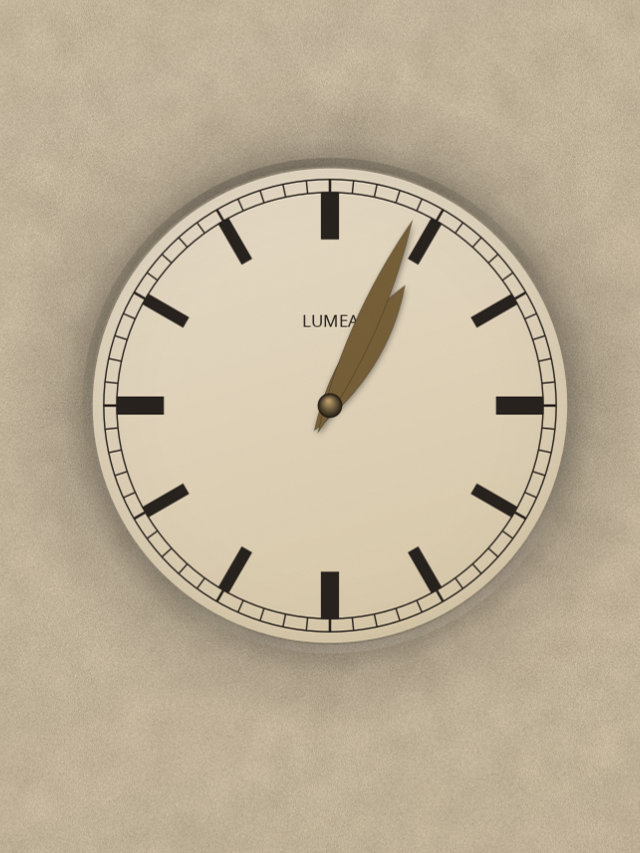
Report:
**1:04**
